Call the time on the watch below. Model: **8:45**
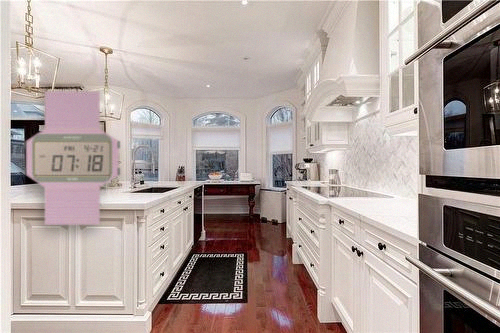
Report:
**7:18**
